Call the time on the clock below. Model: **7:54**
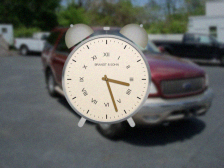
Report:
**3:27**
